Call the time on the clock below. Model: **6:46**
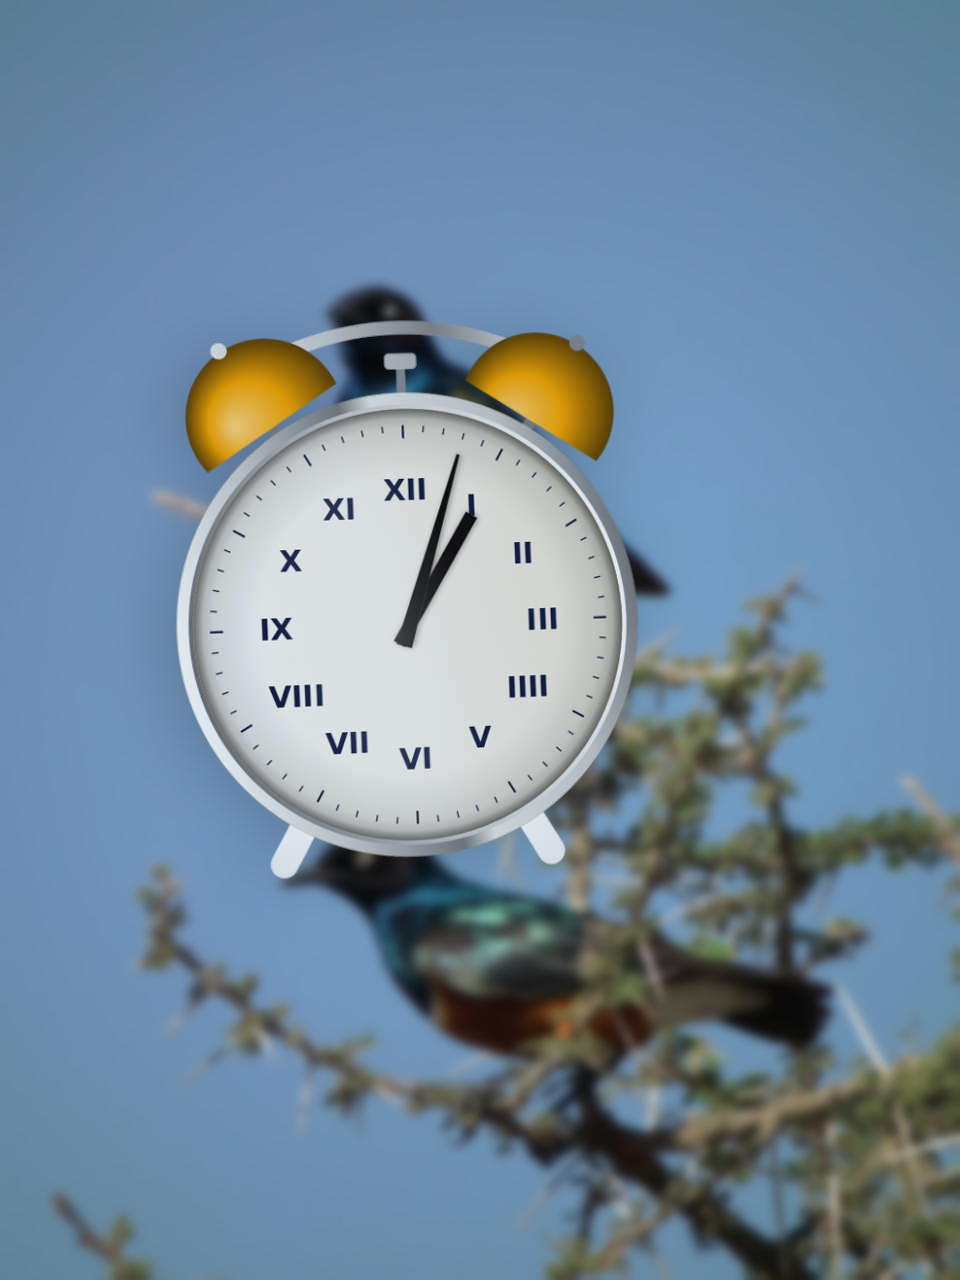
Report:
**1:03**
